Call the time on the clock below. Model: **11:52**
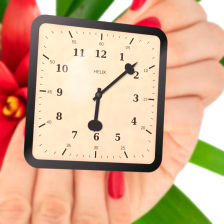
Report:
**6:08**
